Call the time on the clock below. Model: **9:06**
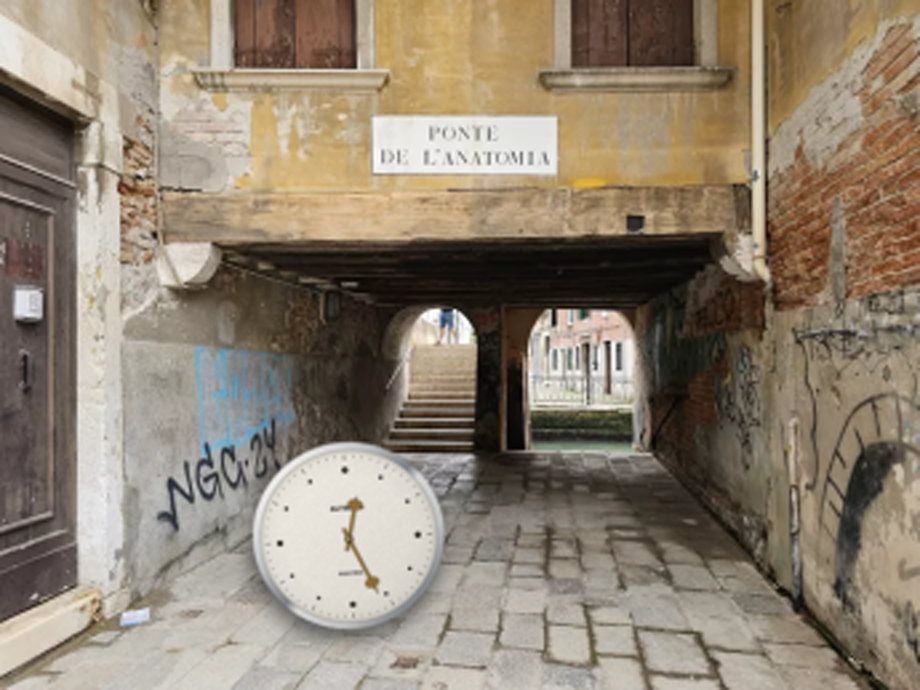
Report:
**12:26**
